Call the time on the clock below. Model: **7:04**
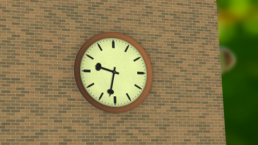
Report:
**9:32**
